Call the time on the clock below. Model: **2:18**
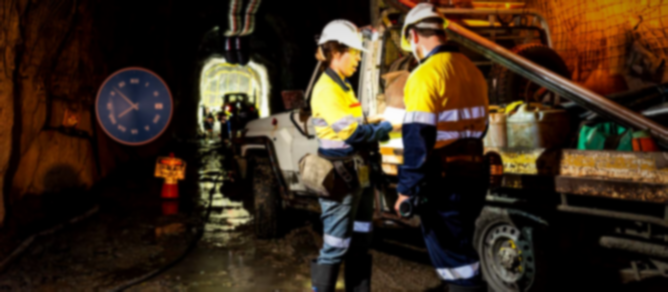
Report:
**7:52**
